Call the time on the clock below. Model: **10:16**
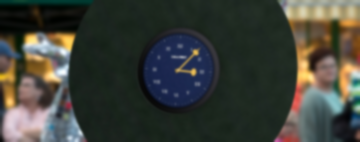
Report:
**3:07**
